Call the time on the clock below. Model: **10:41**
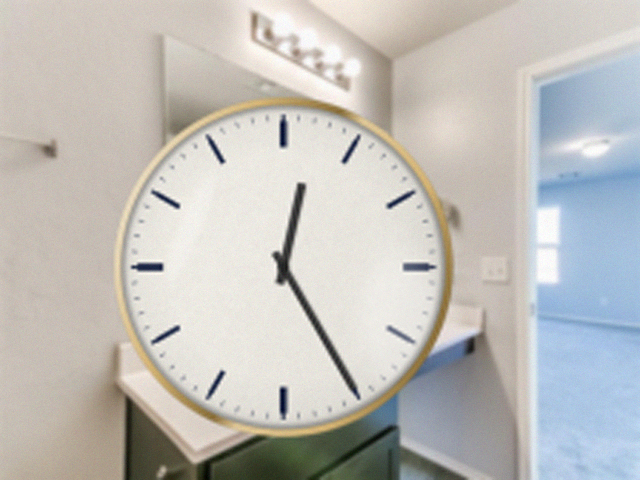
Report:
**12:25**
